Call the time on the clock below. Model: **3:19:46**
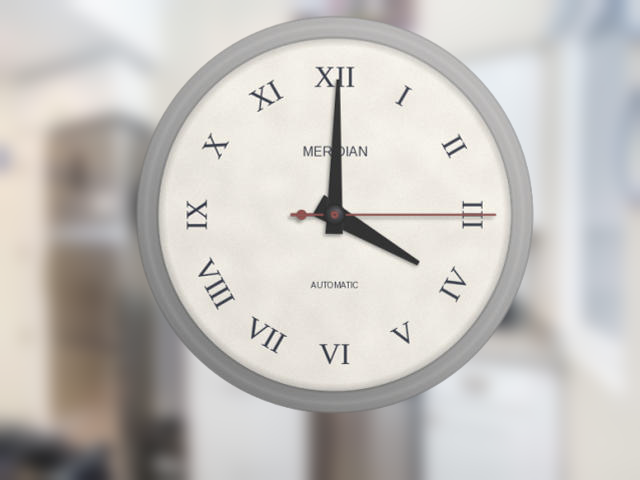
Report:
**4:00:15**
